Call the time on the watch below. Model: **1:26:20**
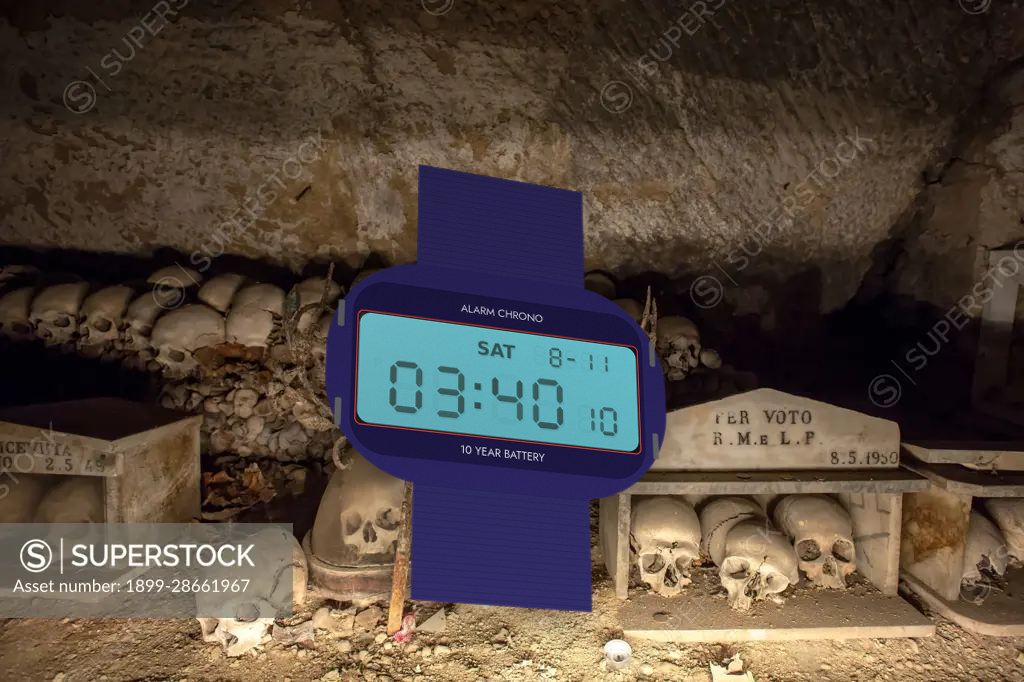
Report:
**3:40:10**
